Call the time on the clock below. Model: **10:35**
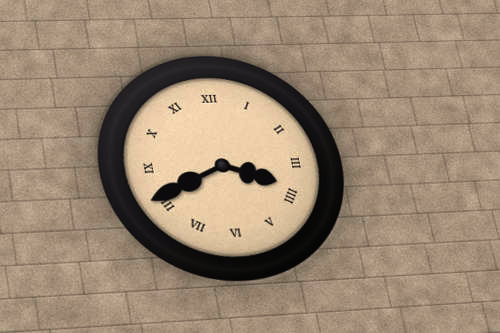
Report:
**3:41**
